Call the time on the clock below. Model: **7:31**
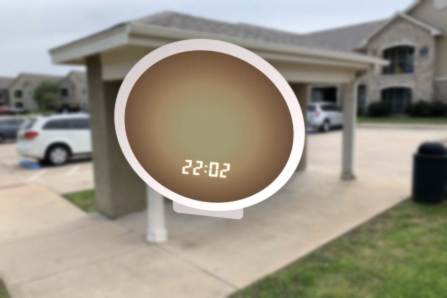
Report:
**22:02**
